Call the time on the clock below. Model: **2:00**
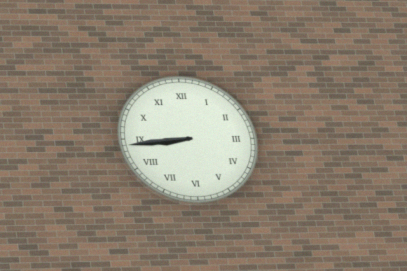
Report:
**8:44**
